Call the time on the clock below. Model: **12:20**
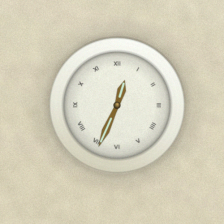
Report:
**12:34**
